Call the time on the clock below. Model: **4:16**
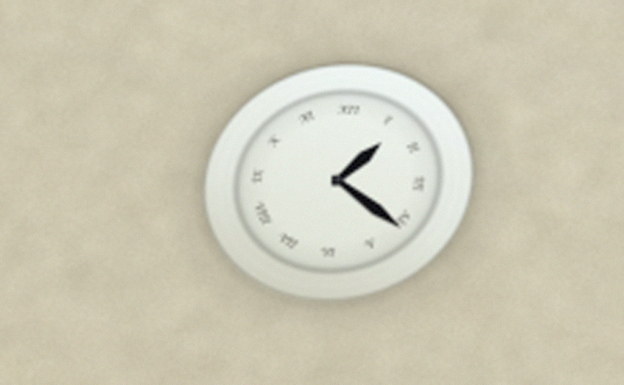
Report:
**1:21**
